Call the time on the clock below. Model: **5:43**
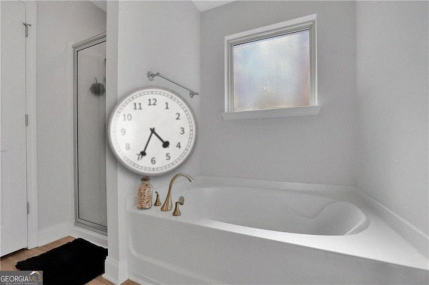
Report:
**4:34**
